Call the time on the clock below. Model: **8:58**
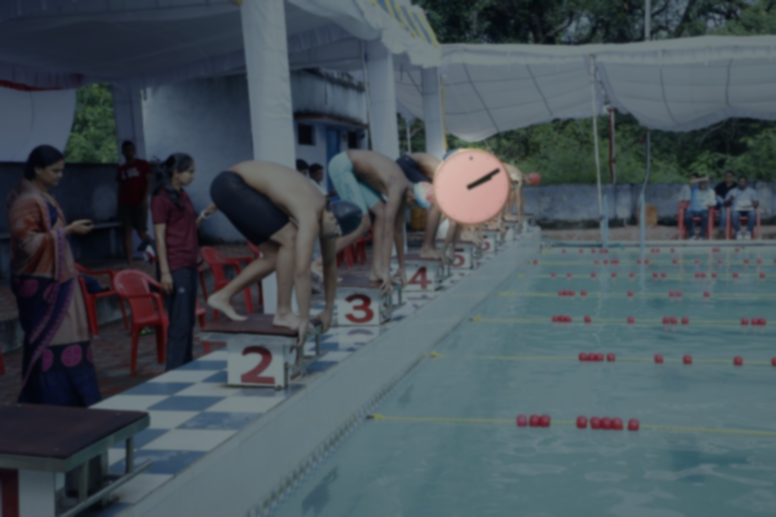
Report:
**2:10**
